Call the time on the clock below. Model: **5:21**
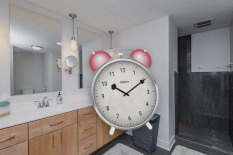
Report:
**10:10**
